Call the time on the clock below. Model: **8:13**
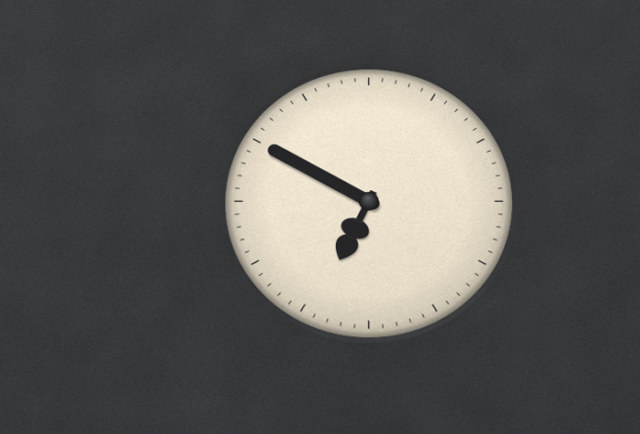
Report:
**6:50**
